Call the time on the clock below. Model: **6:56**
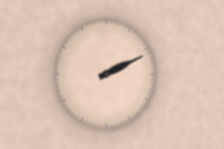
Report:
**2:11**
